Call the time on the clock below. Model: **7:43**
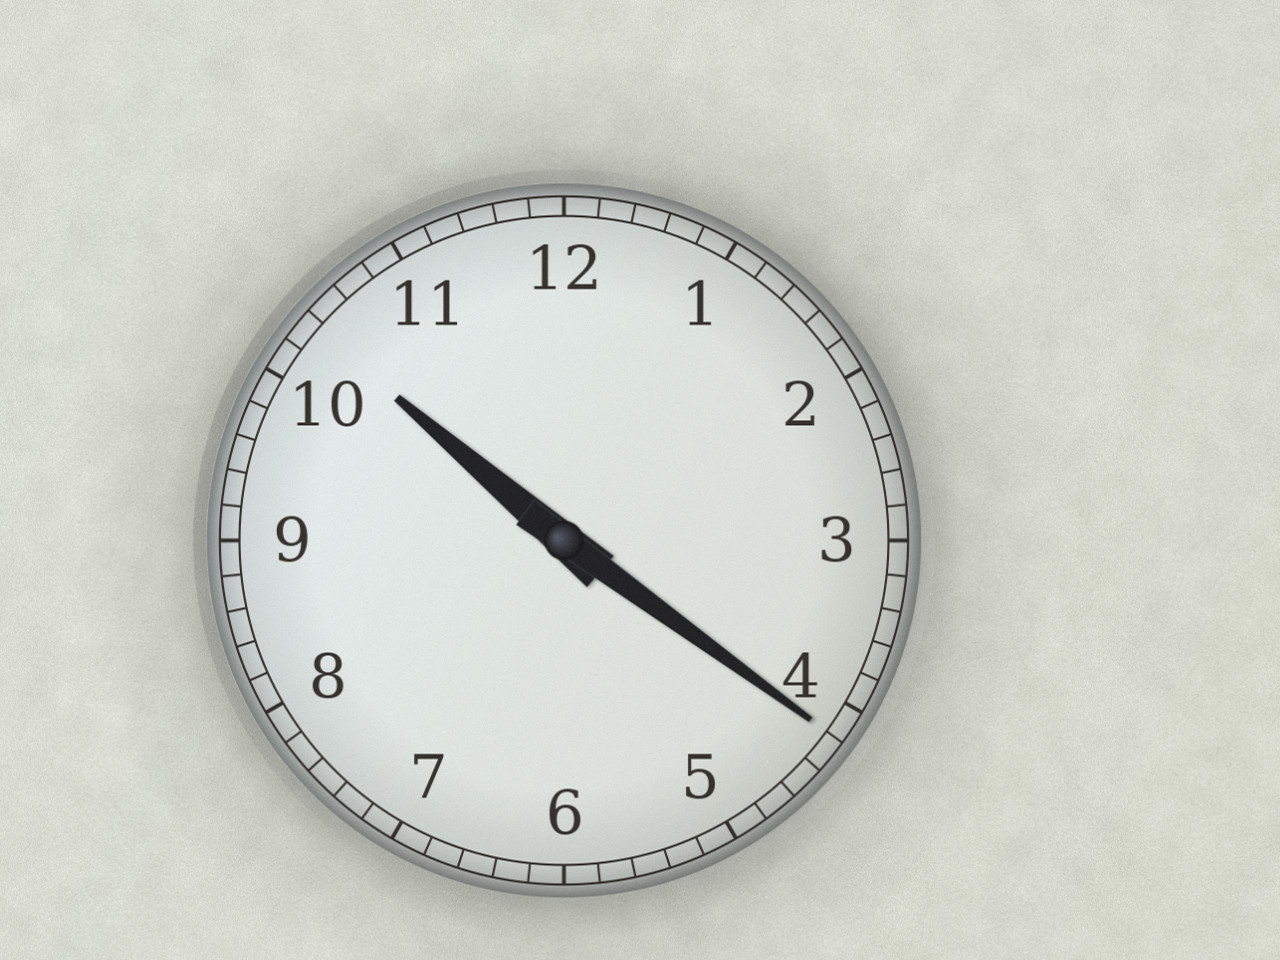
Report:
**10:21**
